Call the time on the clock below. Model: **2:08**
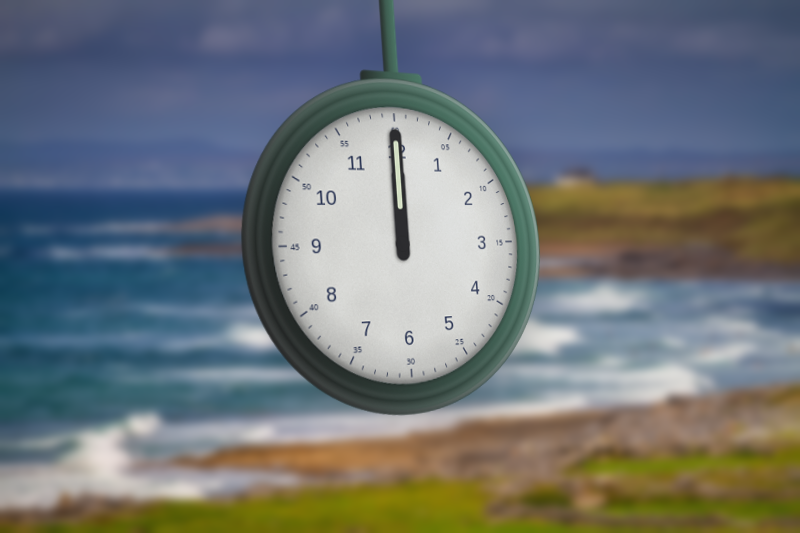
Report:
**12:00**
